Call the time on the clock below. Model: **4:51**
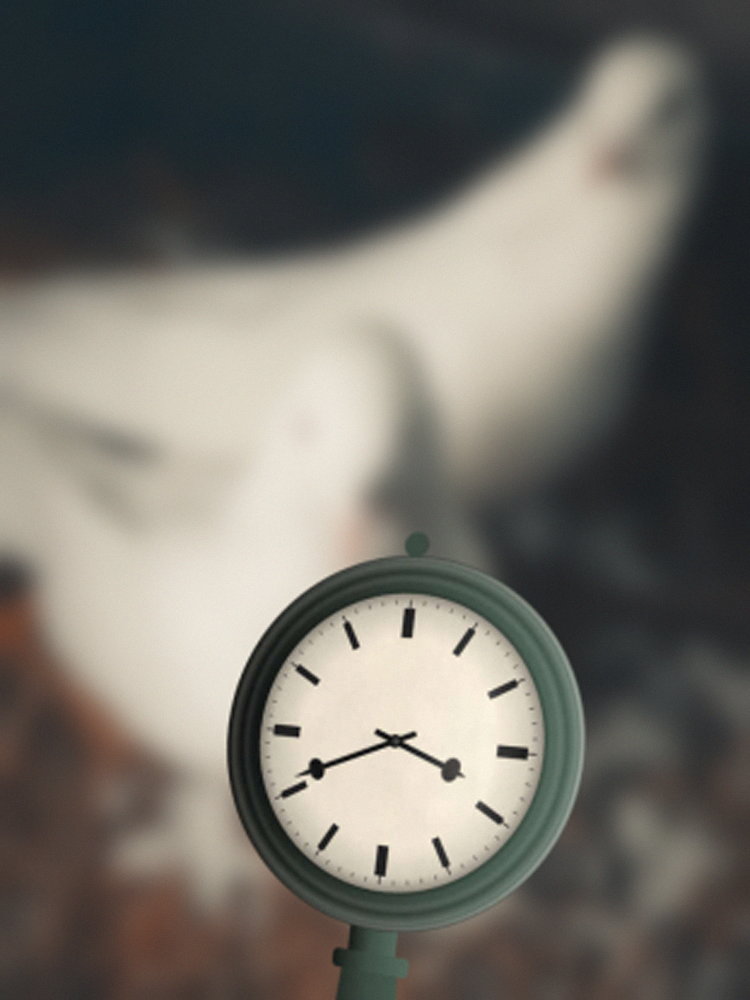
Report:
**3:41**
